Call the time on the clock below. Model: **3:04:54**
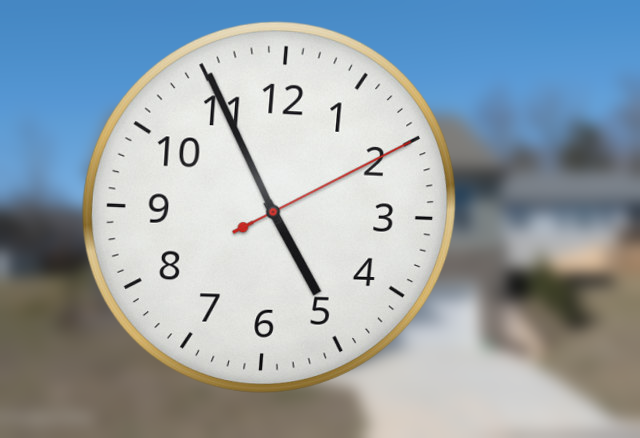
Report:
**4:55:10**
